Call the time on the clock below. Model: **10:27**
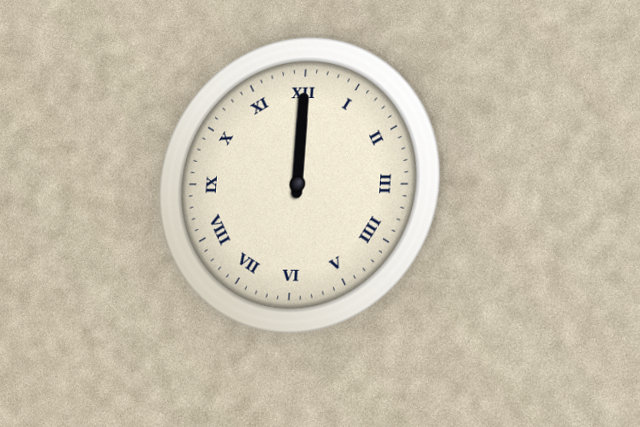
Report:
**12:00**
